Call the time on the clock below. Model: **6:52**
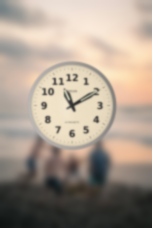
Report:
**11:10**
